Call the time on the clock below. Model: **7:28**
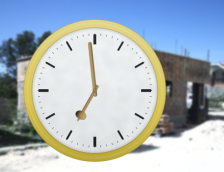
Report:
**6:59**
